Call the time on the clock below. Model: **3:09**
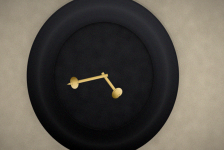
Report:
**4:43**
